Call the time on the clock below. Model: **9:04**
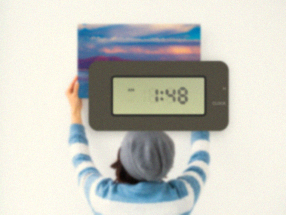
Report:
**1:48**
